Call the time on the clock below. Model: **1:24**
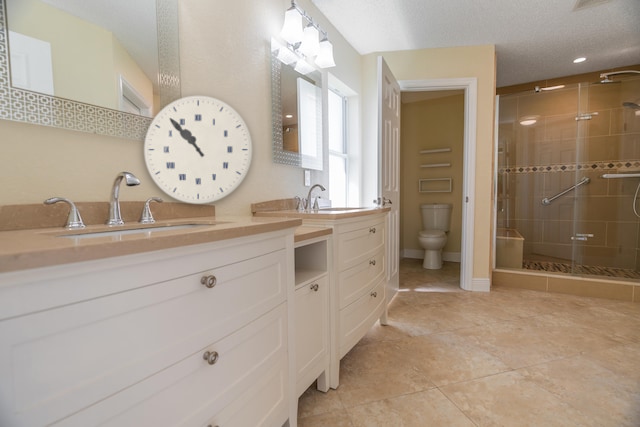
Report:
**10:53**
